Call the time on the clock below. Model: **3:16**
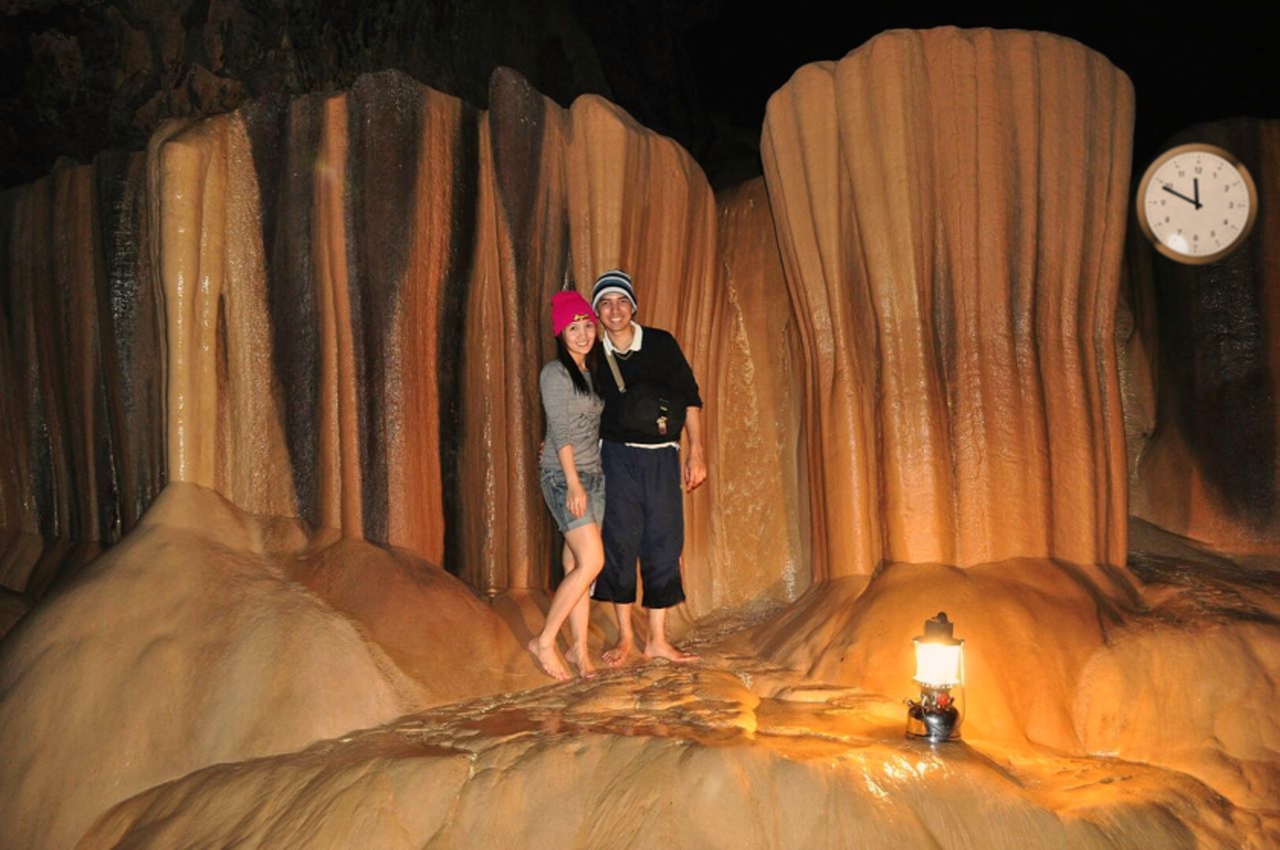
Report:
**11:49**
